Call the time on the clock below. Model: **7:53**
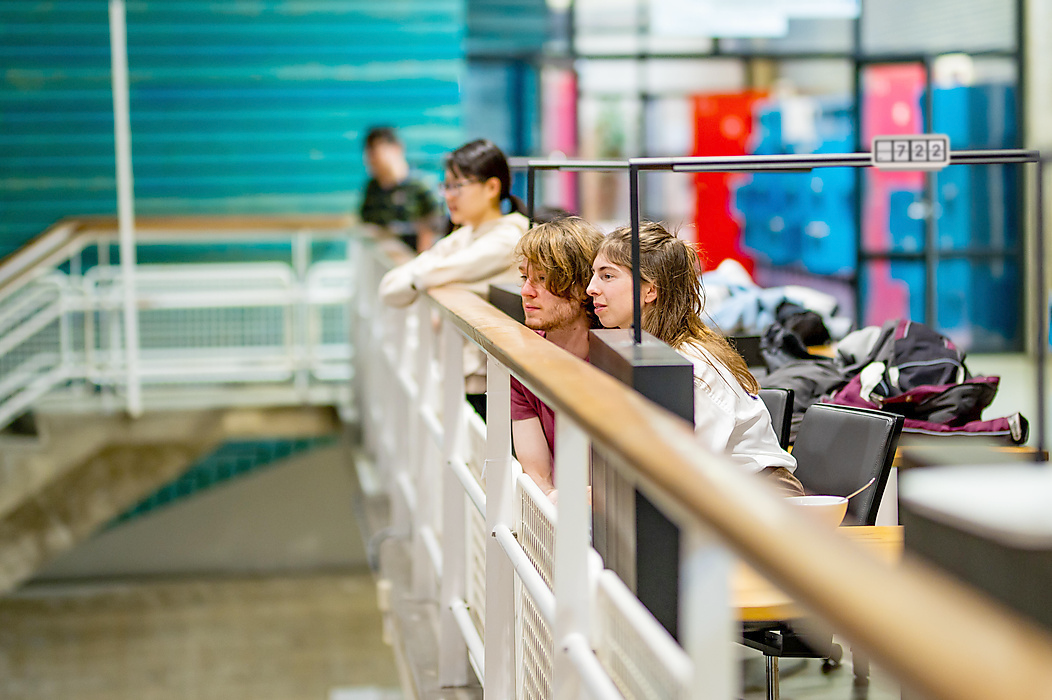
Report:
**7:22**
